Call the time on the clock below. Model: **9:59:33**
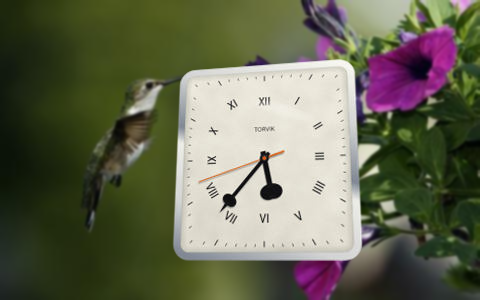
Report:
**5:36:42**
